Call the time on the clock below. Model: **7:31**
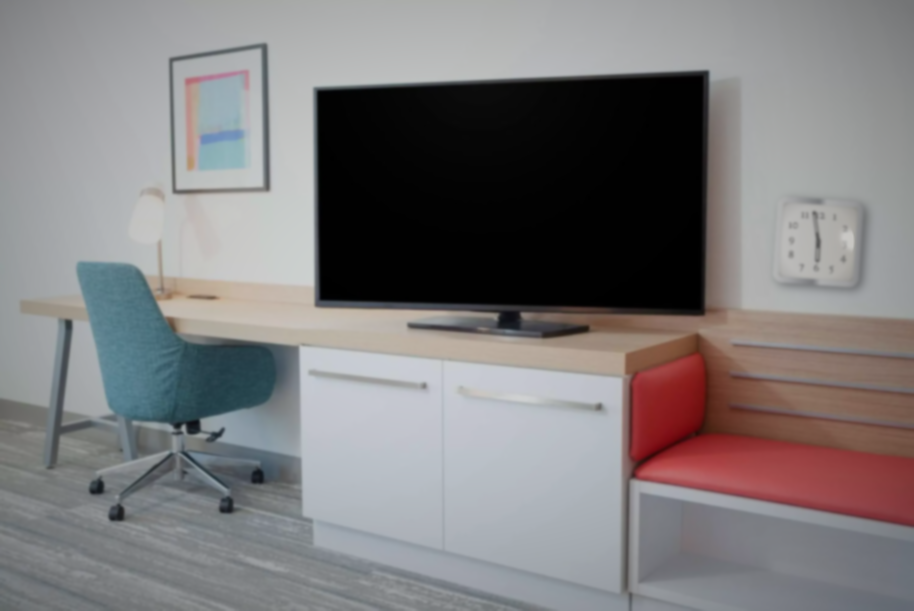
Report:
**5:58**
